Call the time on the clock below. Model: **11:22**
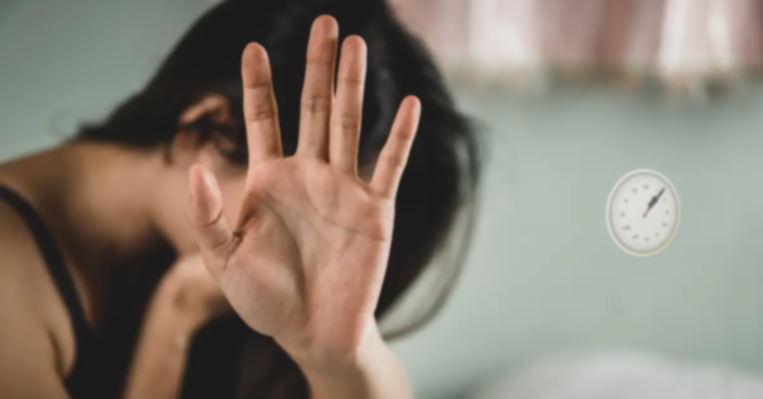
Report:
**1:07**
